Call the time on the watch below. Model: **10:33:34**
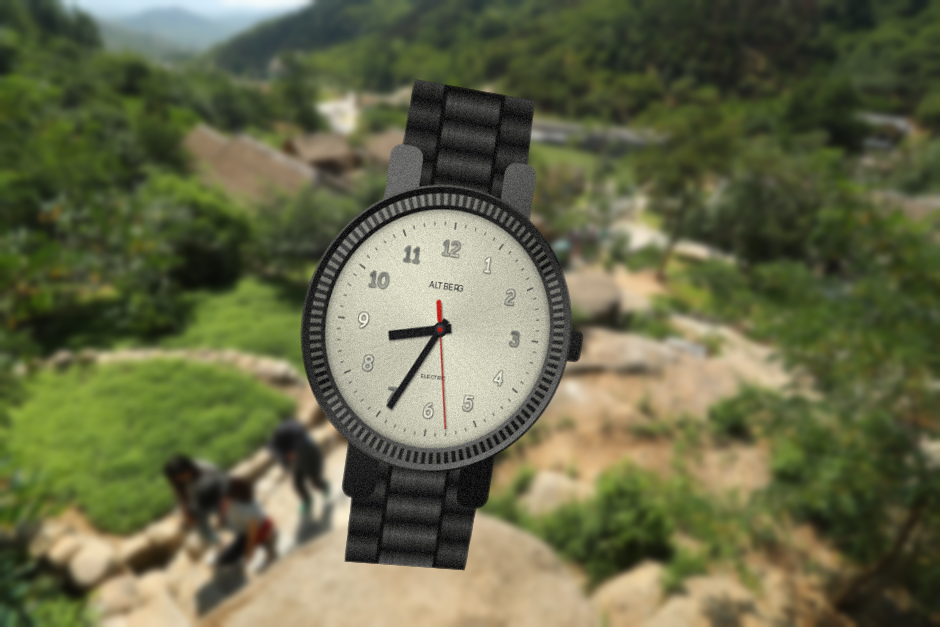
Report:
**8:34:28**
